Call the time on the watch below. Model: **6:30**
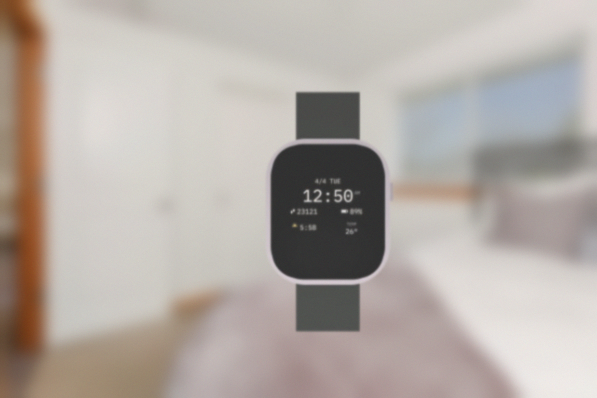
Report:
**12:50**
